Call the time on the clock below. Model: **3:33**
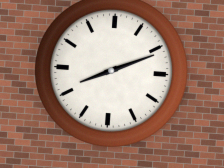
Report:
**8:11**
